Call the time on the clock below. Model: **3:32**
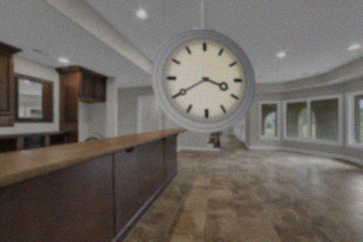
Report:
**3:40**
